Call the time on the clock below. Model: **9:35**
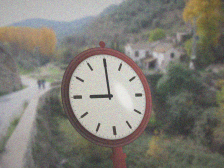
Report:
**9:00**
